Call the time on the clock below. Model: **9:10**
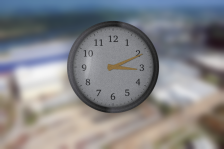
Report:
**3:11**
